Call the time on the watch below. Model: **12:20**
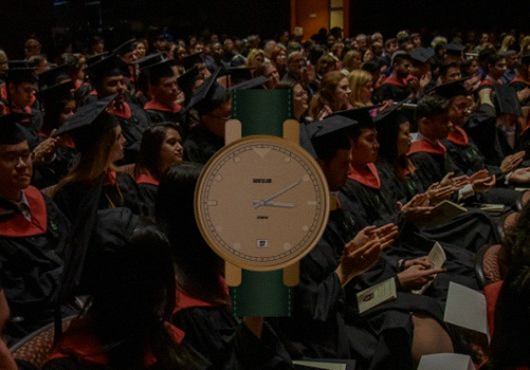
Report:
**3:10**
